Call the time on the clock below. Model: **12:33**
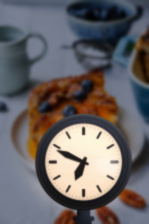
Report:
**6:49**
